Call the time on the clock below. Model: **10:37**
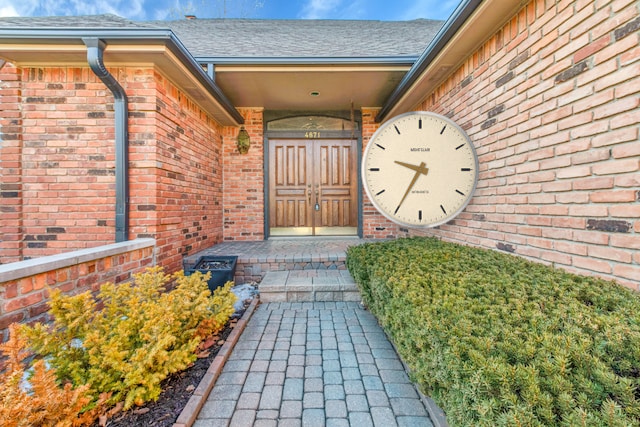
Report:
**9:35**
